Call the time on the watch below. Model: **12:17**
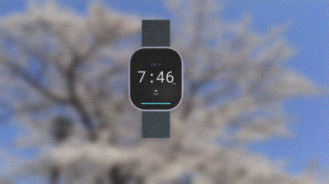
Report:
**7:46**
